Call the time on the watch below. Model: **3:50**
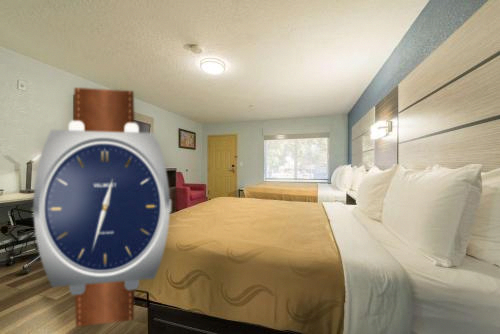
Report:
**12:33**
